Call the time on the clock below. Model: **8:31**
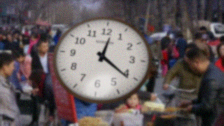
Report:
**12:21**
